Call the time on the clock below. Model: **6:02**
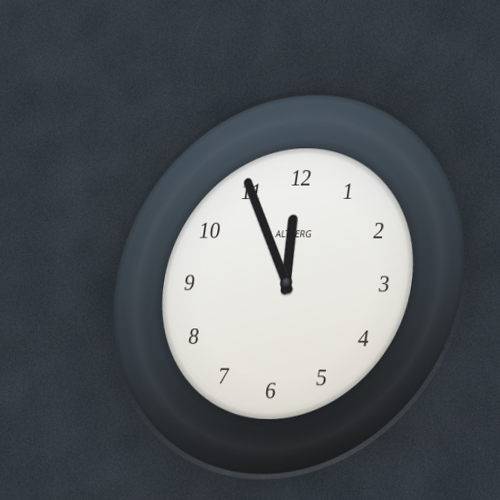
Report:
**11:55**
